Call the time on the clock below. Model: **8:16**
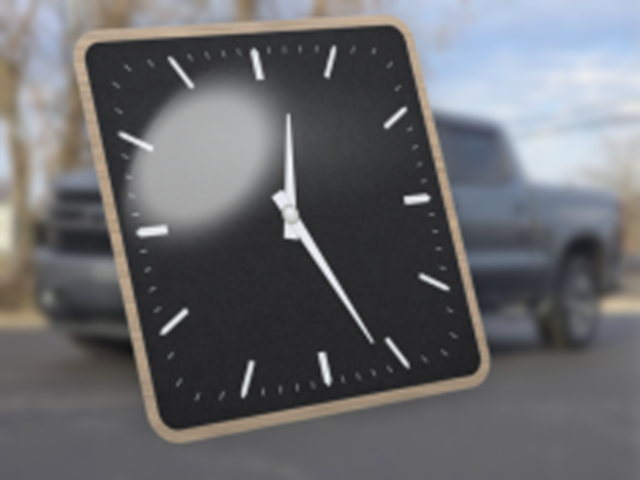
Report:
**12:26**
